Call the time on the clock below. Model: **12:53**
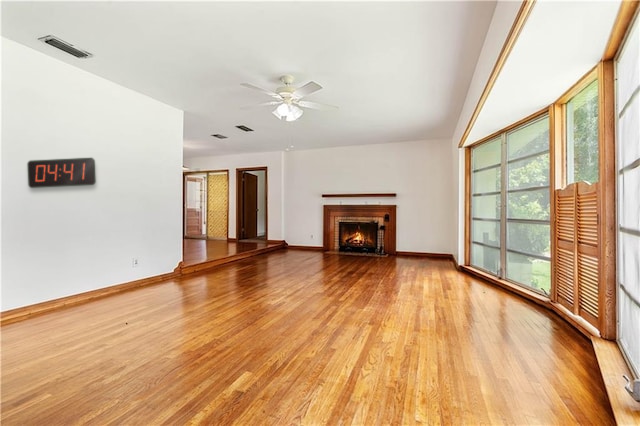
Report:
**4:41**
